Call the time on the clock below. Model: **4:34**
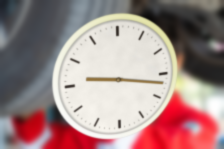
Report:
**9:17**
